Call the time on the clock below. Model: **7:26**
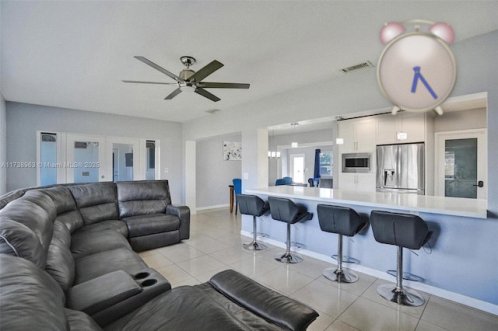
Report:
**6:24**
